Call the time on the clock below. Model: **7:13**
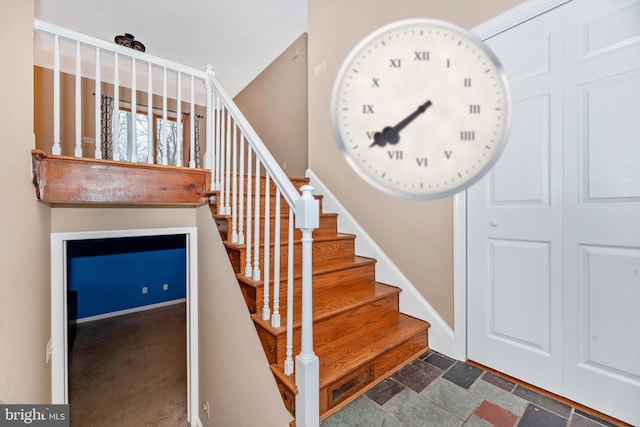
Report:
**7:39**
